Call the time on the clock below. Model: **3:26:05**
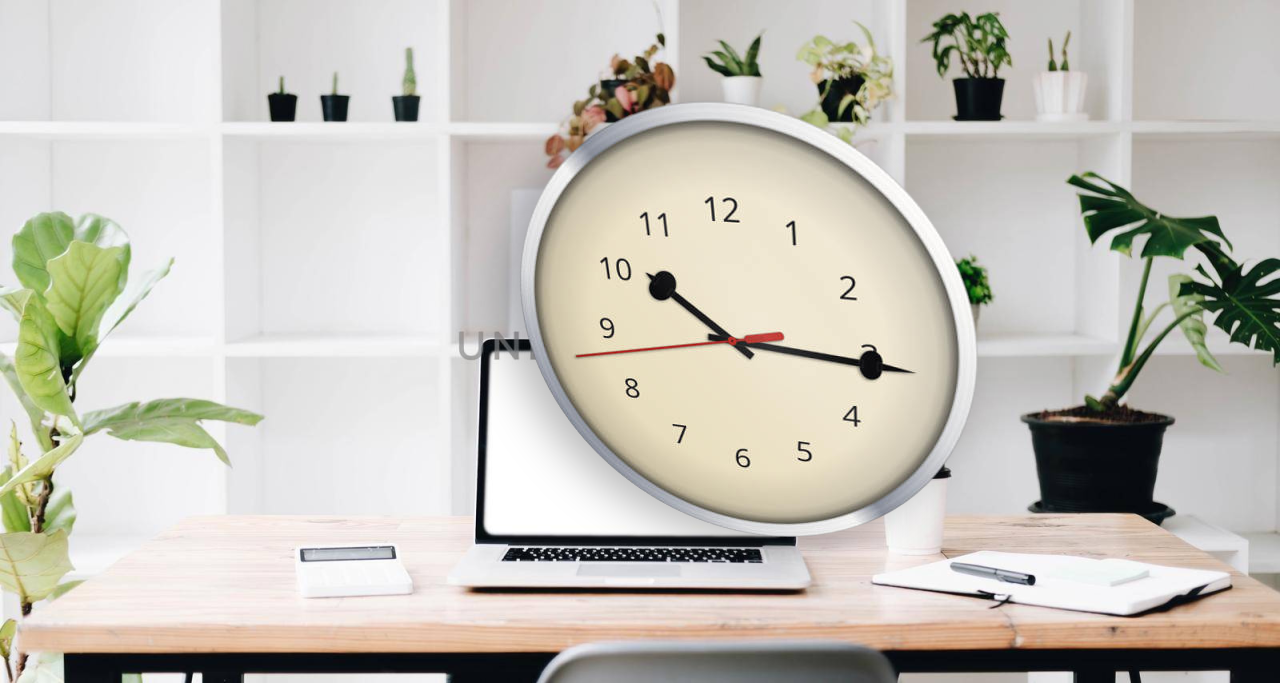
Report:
**10:15:43**
